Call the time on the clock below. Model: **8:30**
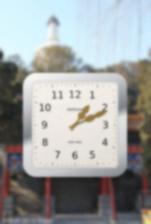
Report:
**1:11**
